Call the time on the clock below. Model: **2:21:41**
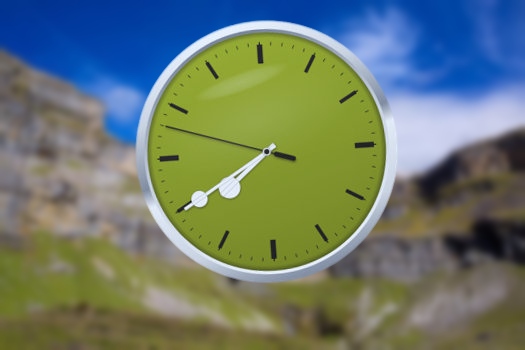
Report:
**7:39:48**
